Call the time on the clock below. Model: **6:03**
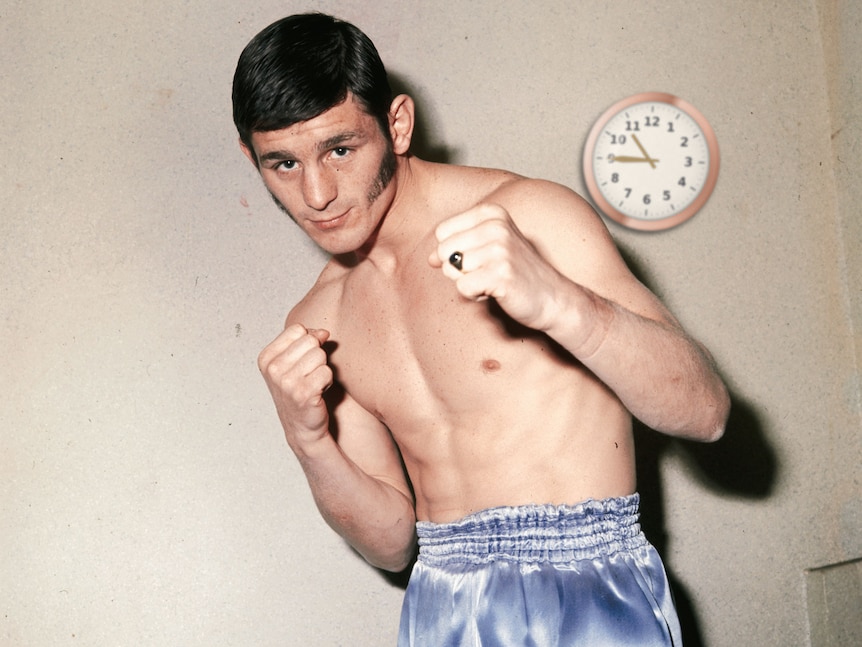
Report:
**10:45**
